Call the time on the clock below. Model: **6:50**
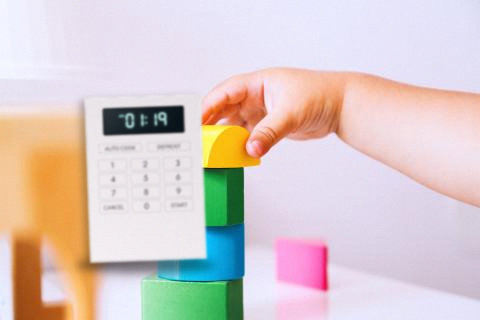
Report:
**1:19**
